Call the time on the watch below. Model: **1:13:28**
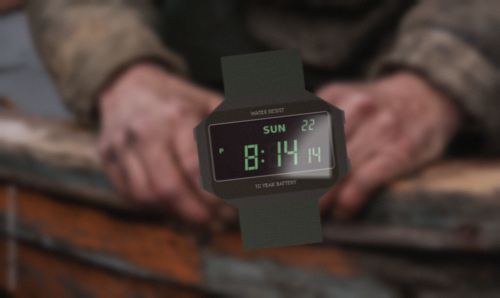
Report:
**8:14:14**
